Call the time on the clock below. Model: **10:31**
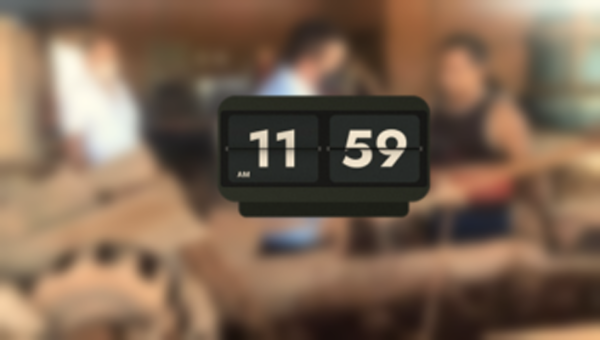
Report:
**11:59**
